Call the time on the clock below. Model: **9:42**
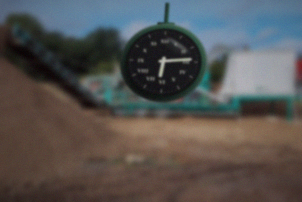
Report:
**6:14**
